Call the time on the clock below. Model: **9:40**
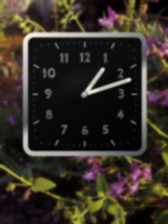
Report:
**1:12**
